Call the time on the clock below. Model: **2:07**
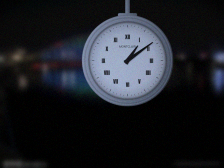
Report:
**1:09**
